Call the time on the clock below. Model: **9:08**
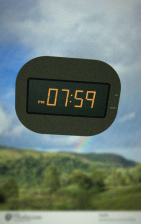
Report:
**7:59**
